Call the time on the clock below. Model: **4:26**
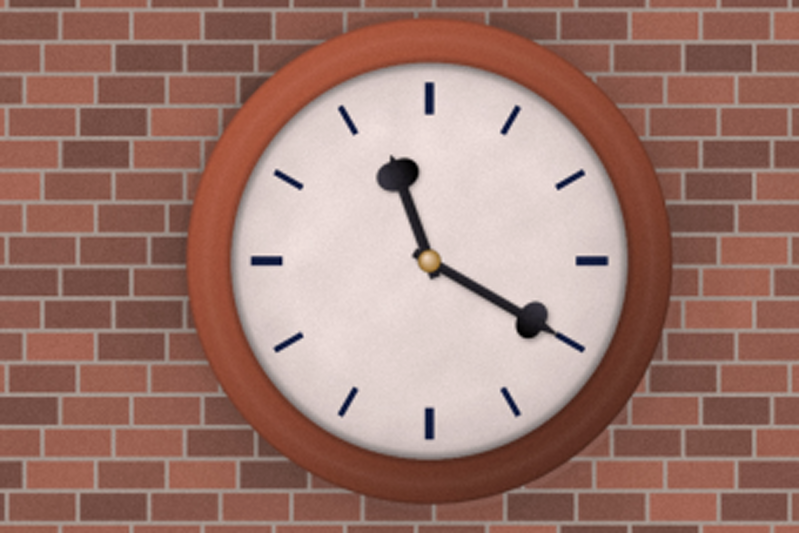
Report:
**11:20**
